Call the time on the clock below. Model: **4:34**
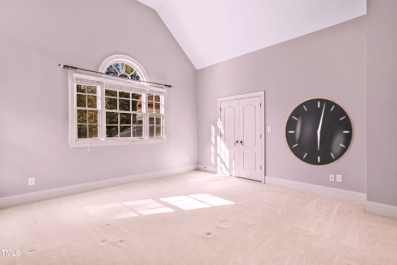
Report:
**6:02**
